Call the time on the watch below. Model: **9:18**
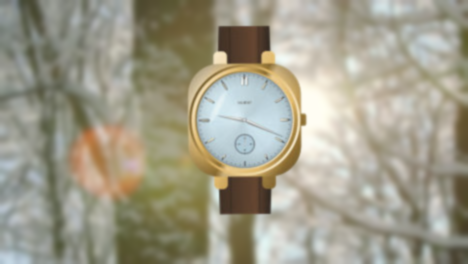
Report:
**9:19**
